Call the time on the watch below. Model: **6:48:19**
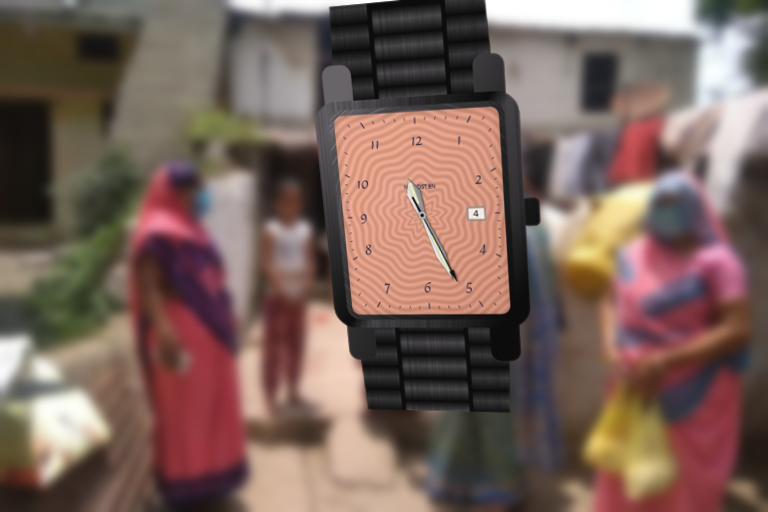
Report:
**11:26:26**
